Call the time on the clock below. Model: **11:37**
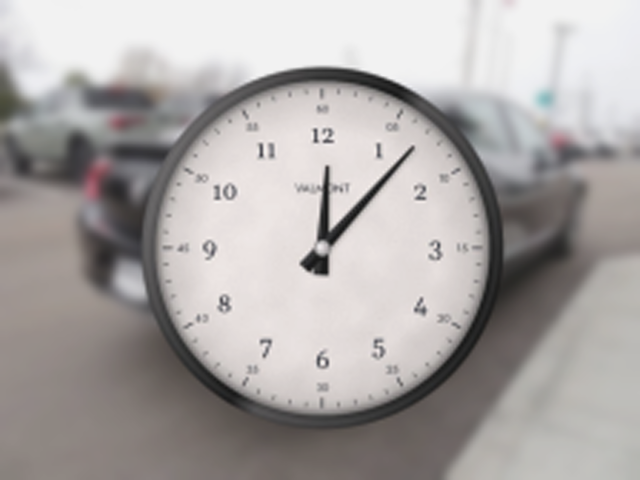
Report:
**12:07**
